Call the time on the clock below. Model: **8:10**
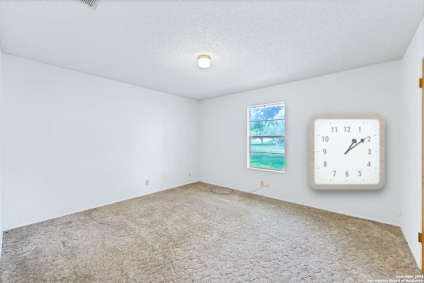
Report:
**1:09**
